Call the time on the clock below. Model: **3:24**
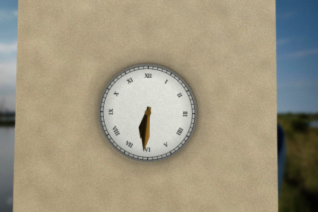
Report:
**6:31**
